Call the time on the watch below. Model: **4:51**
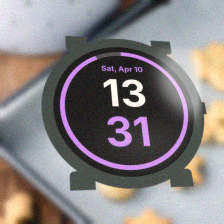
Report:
**13:31**
